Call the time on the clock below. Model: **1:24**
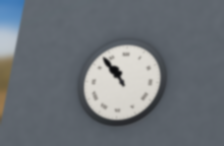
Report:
**10:53**
